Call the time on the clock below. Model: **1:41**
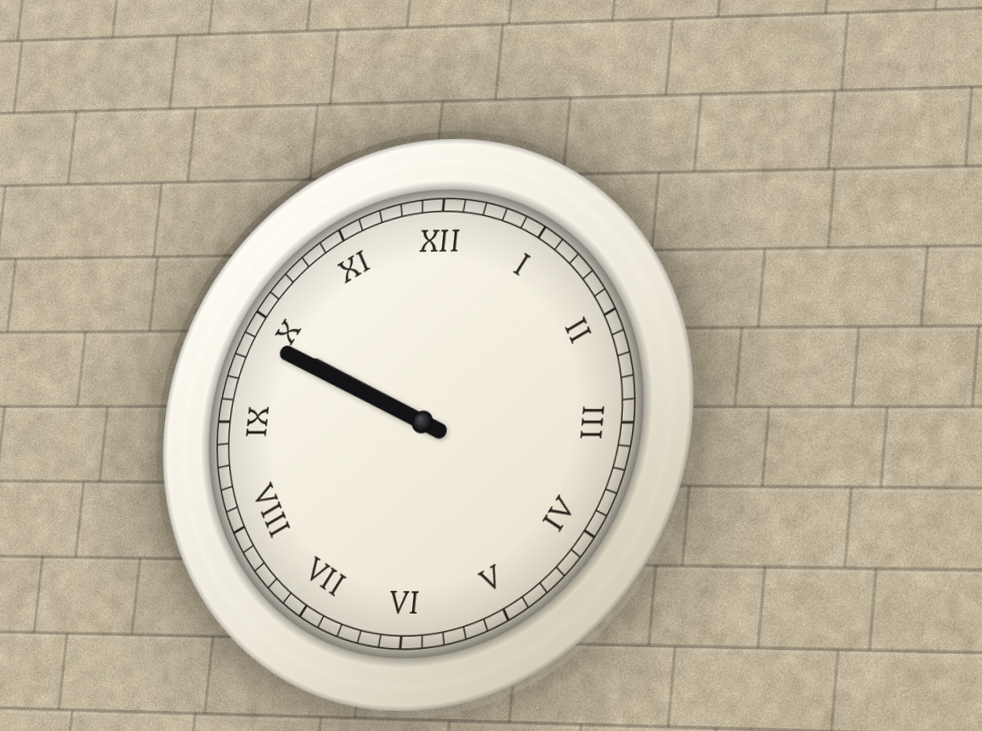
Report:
**9:49**
